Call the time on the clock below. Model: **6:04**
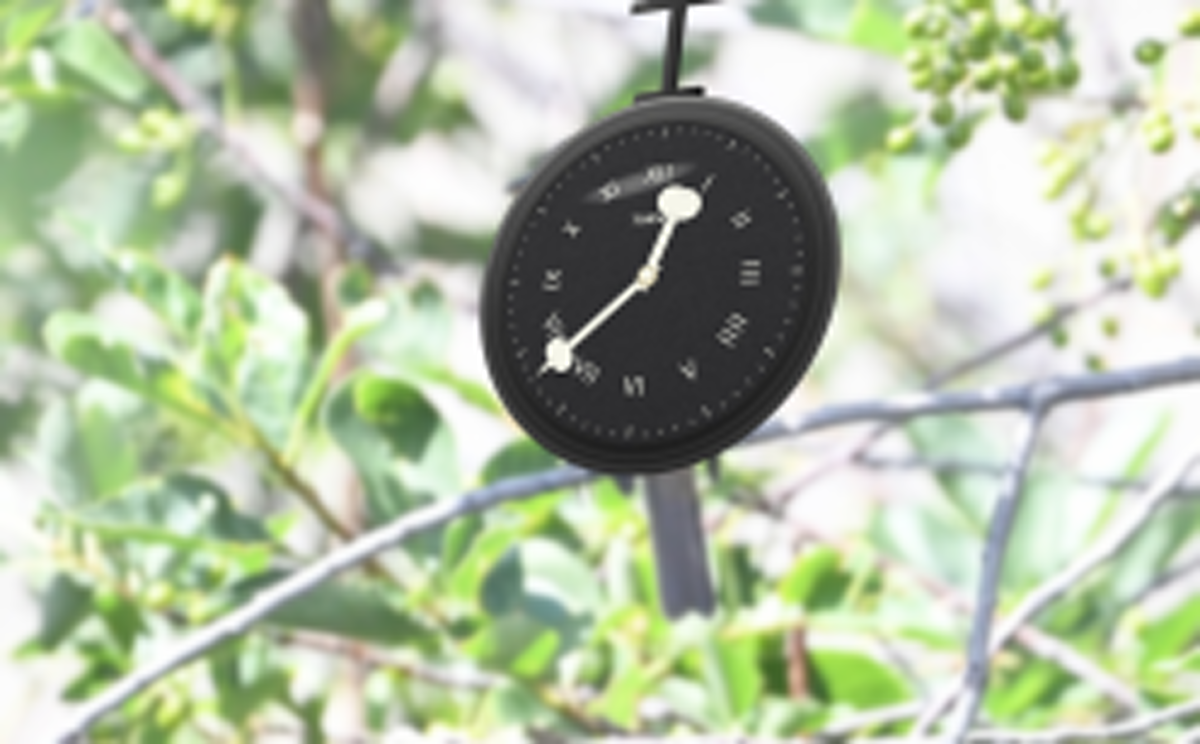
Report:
**12:38**
